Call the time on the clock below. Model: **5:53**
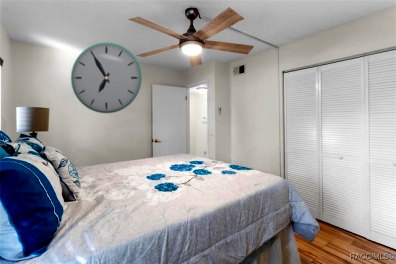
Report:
**6:55**
